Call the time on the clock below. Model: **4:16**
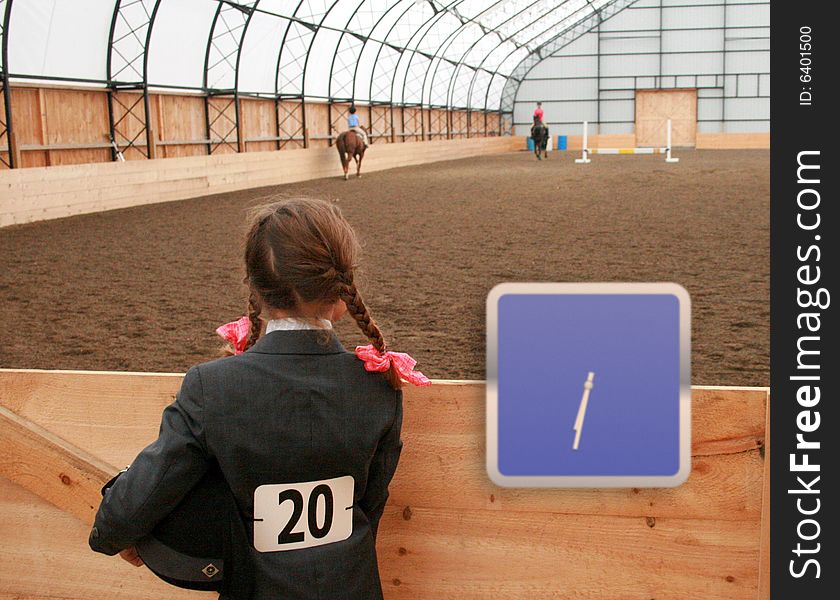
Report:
**6:32**
